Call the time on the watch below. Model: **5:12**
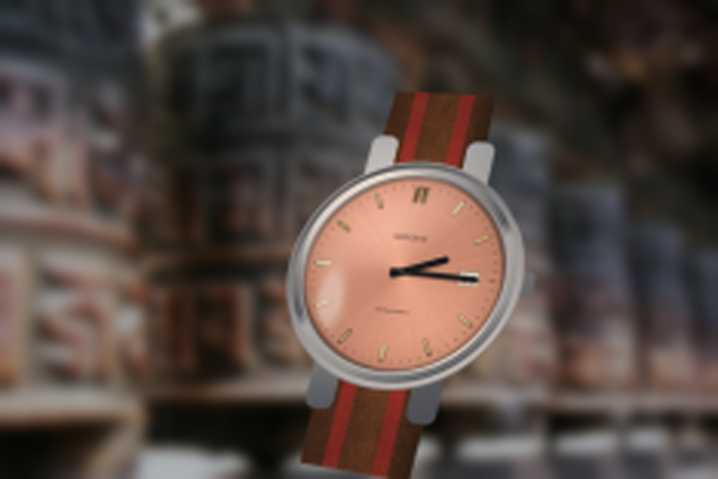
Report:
**2:15**
